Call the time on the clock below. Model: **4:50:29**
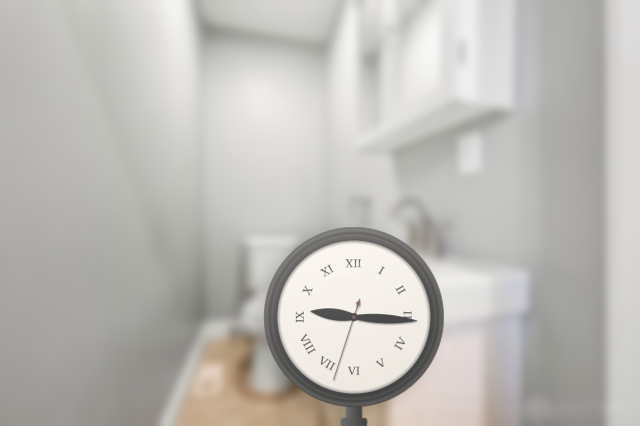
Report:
**9:15:33**
